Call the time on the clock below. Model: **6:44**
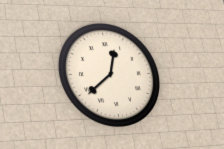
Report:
**12:39**
